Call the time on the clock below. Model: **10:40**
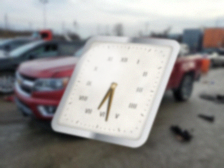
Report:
**6:28**
